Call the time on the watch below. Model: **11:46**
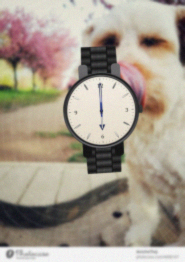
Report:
**6:00**
